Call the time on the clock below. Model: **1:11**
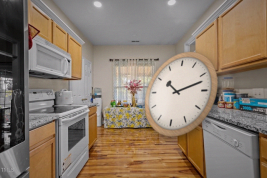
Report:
**10:12**
